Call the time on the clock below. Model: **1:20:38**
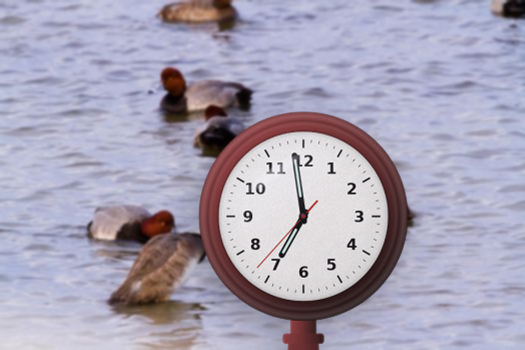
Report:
**6:58:37**
